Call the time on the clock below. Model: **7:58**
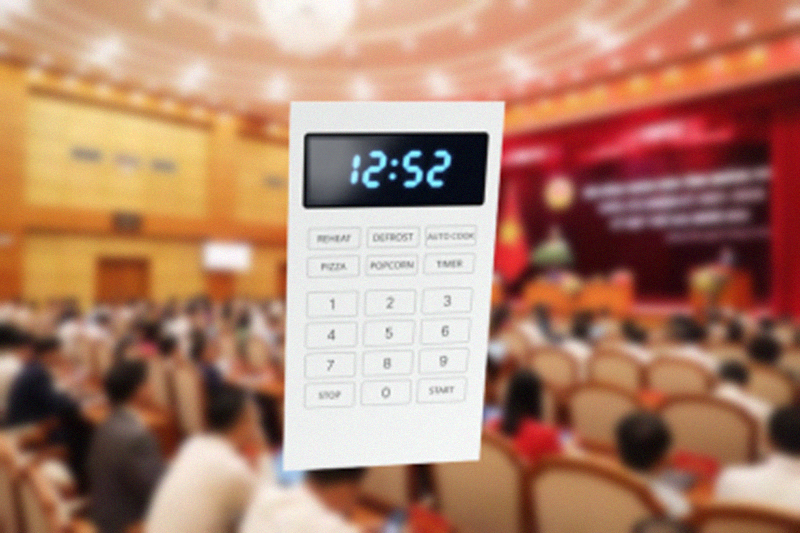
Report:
**12:52**
